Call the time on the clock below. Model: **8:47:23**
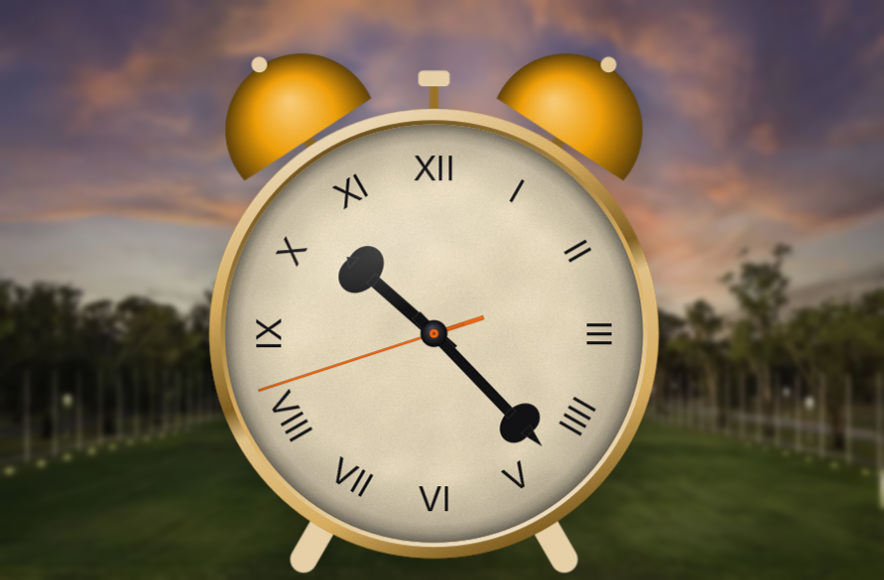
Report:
**10:22:42**
